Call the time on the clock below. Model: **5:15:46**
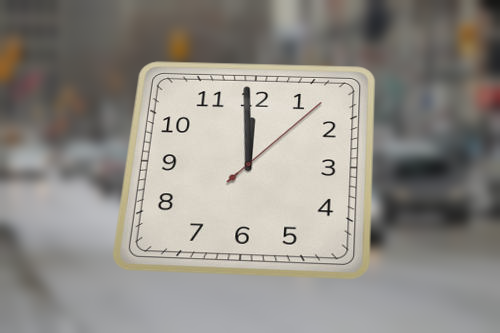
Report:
**11:59:07**
